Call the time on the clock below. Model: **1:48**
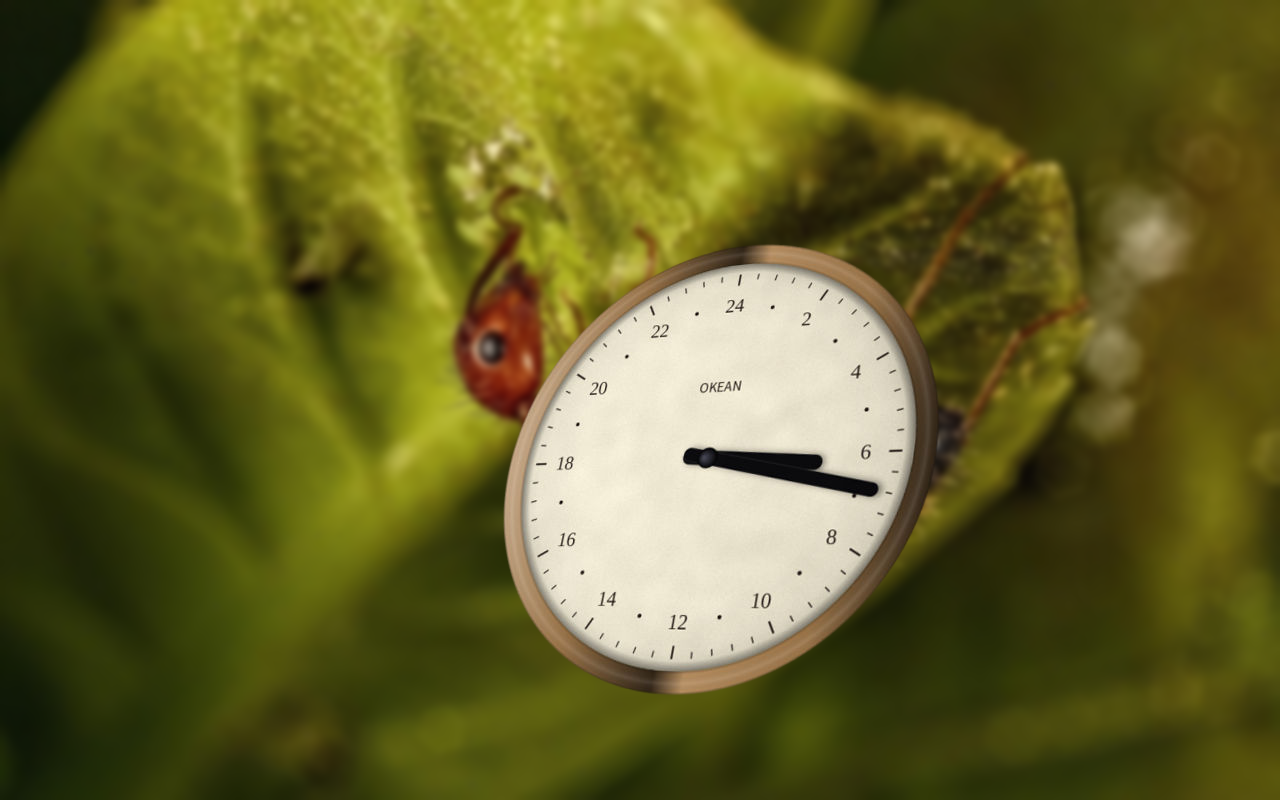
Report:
**6:17**
